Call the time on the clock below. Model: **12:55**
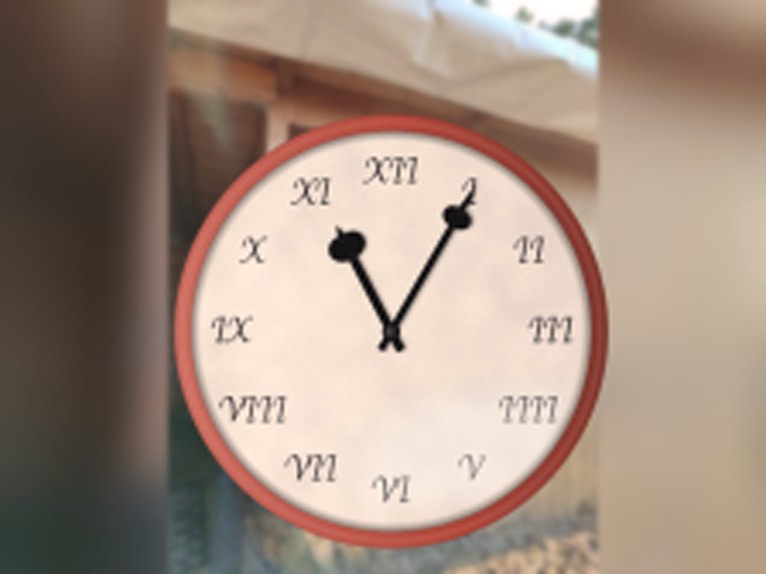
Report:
**11:05**
